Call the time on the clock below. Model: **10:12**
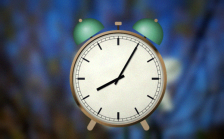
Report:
**8:05**
